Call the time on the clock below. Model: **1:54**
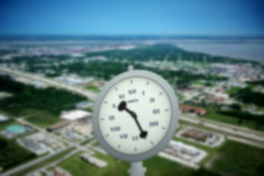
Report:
**10:26**
